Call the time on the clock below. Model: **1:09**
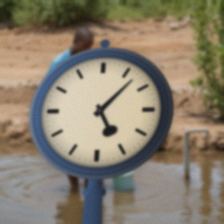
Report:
**5:07**
